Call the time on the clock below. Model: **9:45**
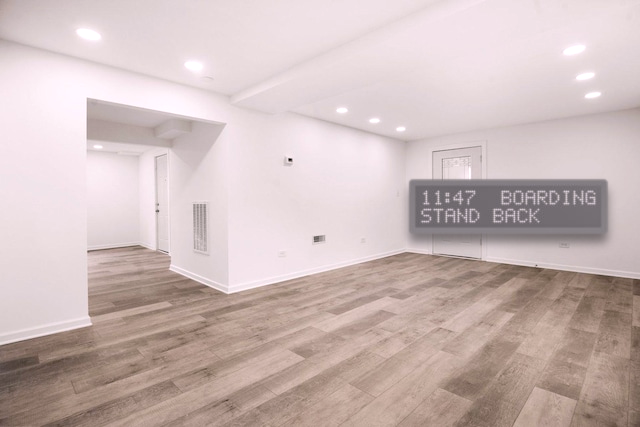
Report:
**11:47**
